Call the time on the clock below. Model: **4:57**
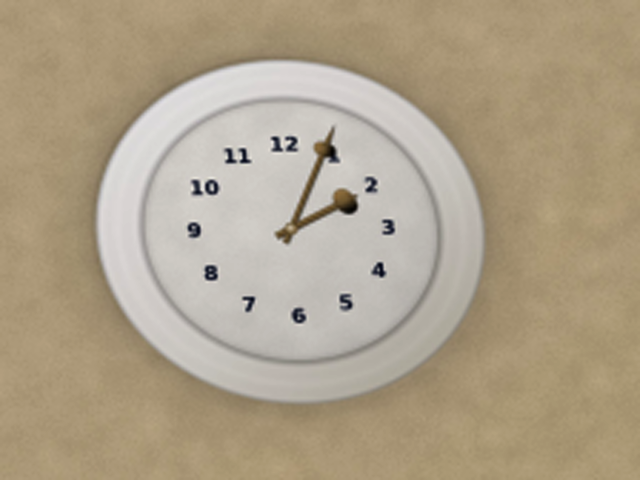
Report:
**2:04**
